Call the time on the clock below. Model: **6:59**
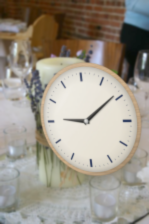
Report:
**9:09**
